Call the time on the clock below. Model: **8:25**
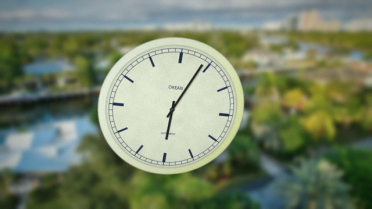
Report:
**6:04**
